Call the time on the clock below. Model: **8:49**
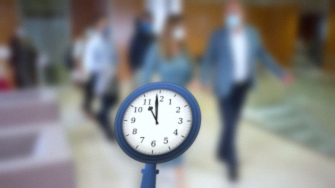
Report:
**10:59**
